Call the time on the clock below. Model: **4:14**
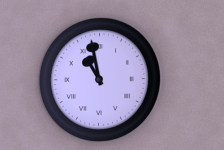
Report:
**10:58**
